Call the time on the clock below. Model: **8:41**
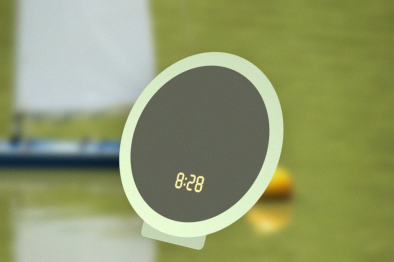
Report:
**8:28**
